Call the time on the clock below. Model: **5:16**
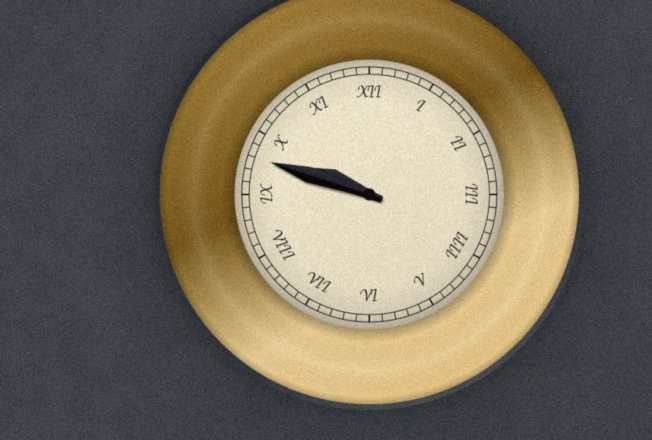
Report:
**9:48**
